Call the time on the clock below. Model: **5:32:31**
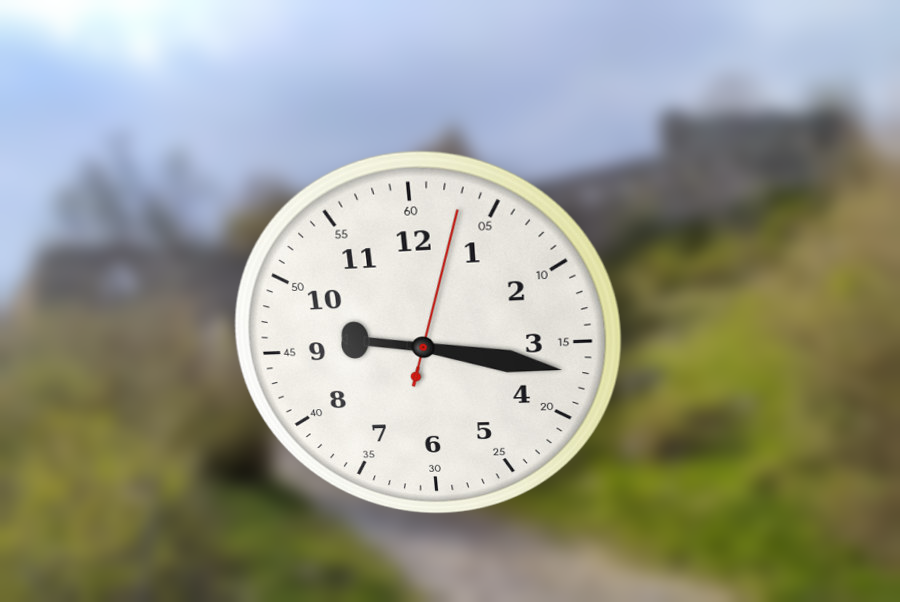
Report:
**9:17:03**
